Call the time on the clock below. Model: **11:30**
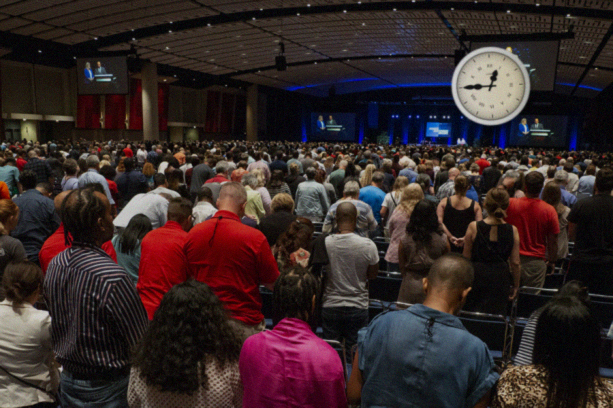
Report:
**12:45**
